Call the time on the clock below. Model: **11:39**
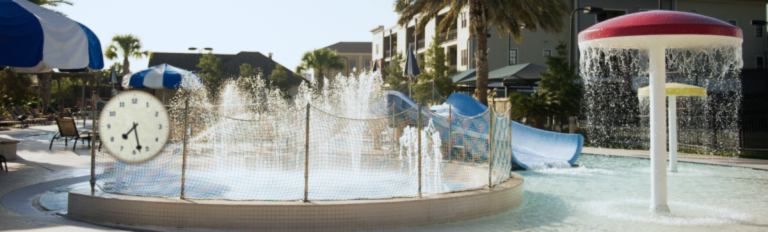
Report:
**7:28**
